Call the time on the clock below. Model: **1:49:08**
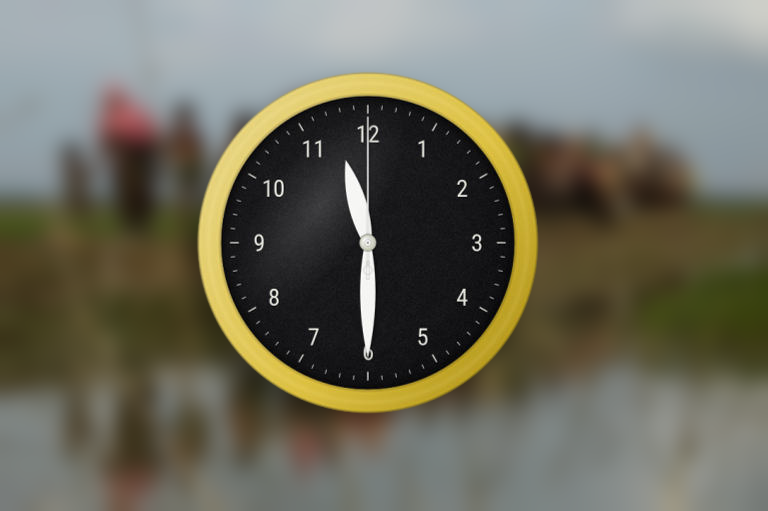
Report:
**11:30:00**
